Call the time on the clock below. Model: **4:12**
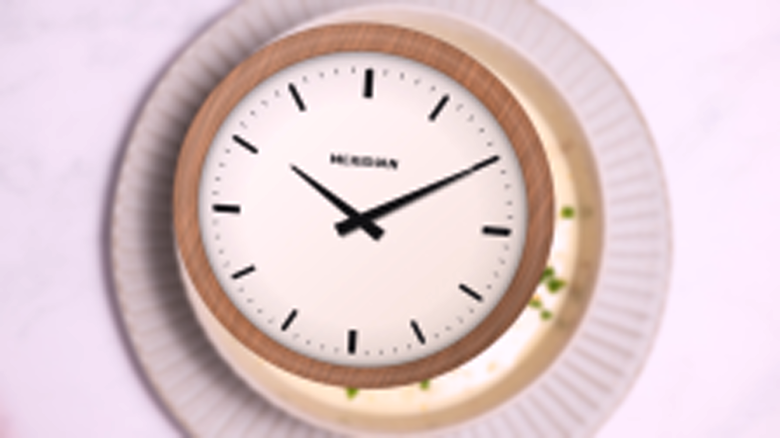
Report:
**10:10**
